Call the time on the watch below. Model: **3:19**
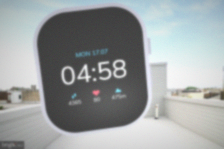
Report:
**4:58**
